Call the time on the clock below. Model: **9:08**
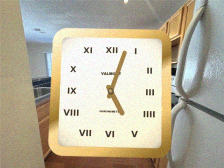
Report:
**5:03**
